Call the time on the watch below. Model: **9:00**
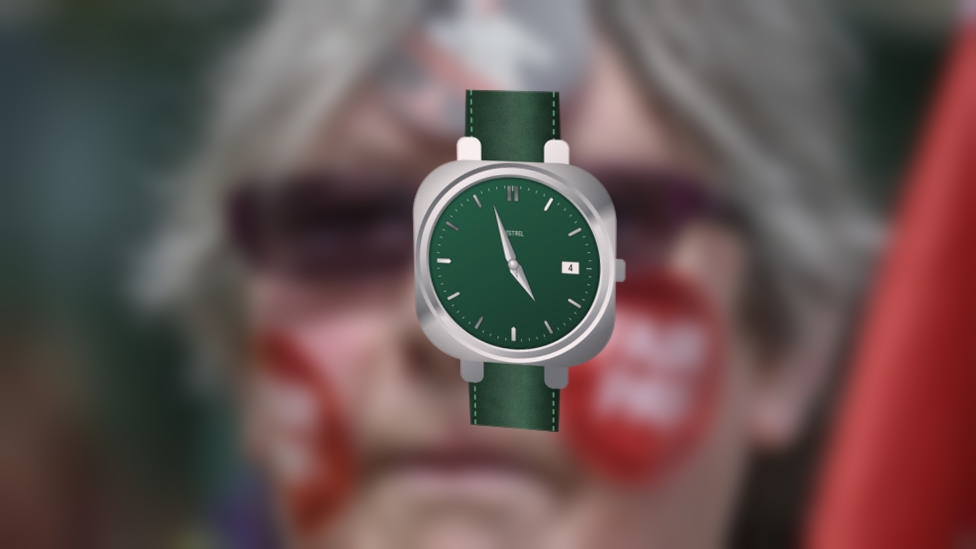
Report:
**4:57**
